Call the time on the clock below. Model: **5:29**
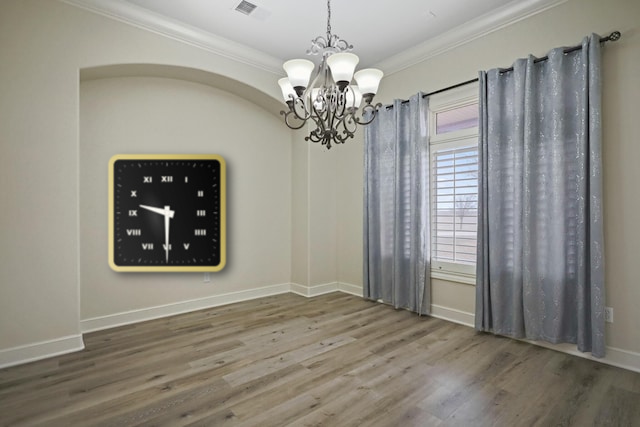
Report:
**9:30**
